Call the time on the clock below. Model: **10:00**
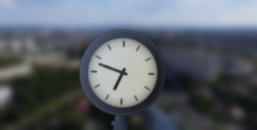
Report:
**6:48**
